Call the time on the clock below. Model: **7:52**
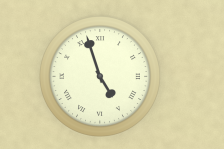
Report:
**4:57**
